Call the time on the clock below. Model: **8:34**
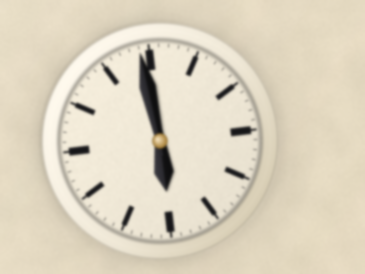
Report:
**5:59**
